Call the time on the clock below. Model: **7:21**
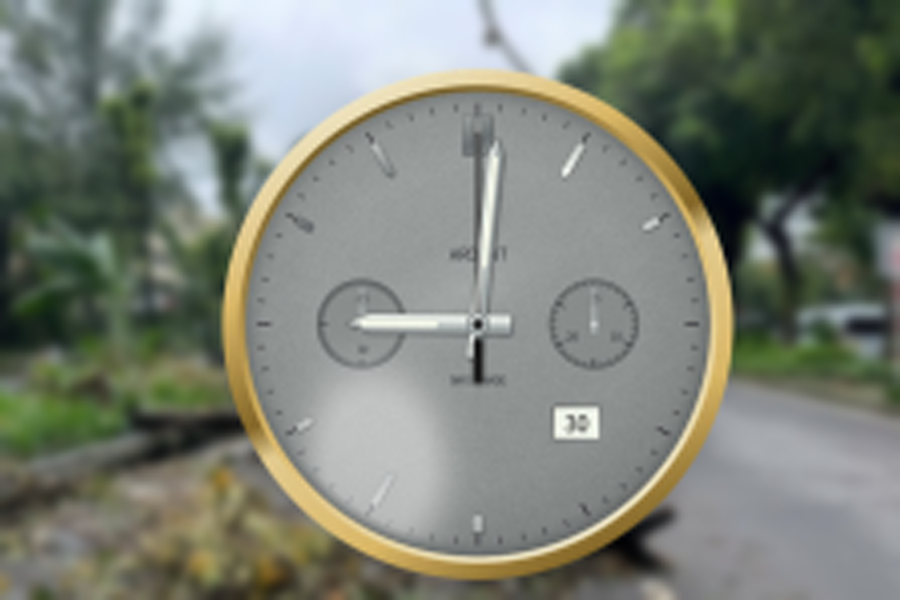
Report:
**9:01**
